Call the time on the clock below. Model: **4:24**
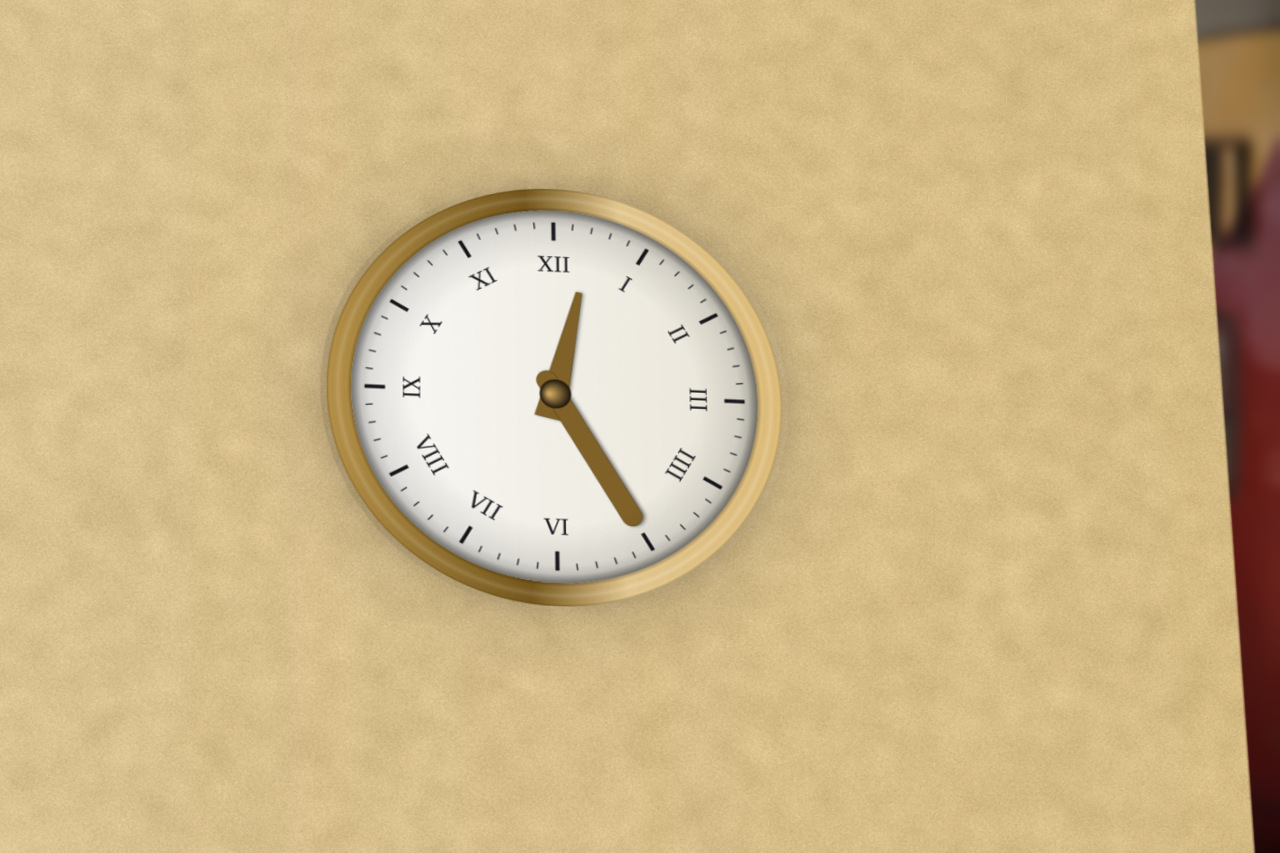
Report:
**12:25**
